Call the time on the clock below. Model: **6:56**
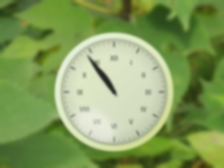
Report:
**10:54**
